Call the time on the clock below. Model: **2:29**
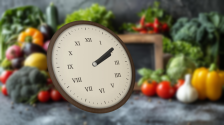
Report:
**2:10**
